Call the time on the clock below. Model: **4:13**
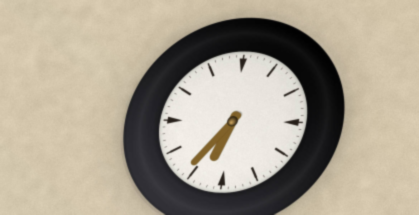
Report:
**6:36**
